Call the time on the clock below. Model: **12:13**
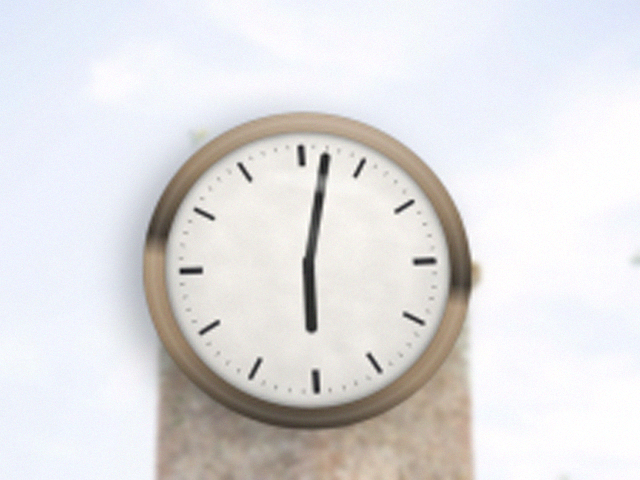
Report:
**6:02**
